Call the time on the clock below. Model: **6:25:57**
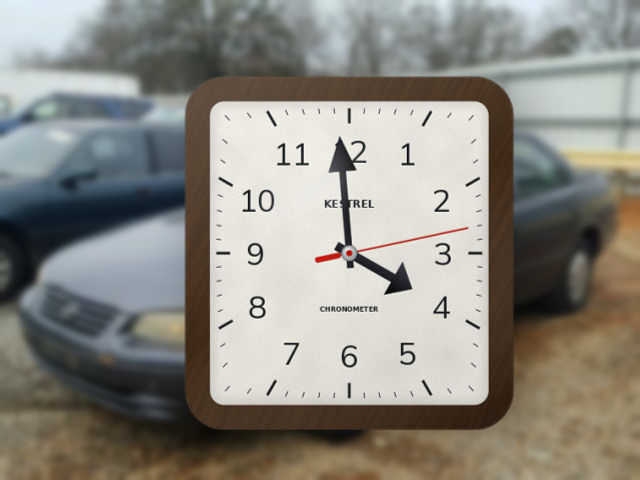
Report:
**3:59:13**
